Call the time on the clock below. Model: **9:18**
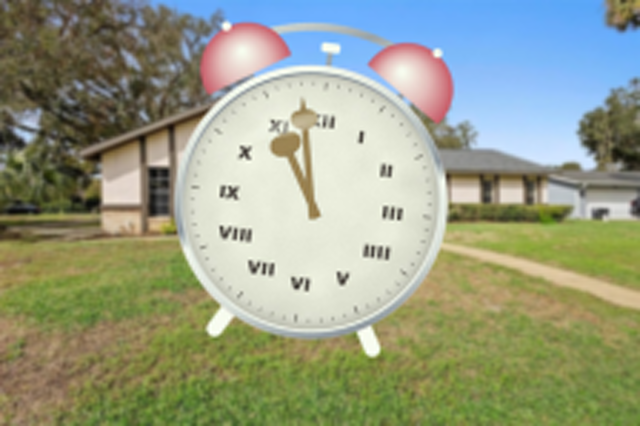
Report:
**10:58**
